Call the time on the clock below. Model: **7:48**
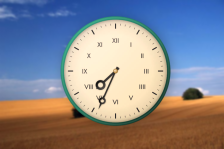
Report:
**7:34**
